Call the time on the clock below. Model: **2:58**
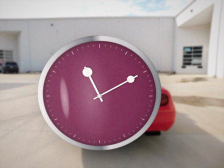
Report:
**11:10**
